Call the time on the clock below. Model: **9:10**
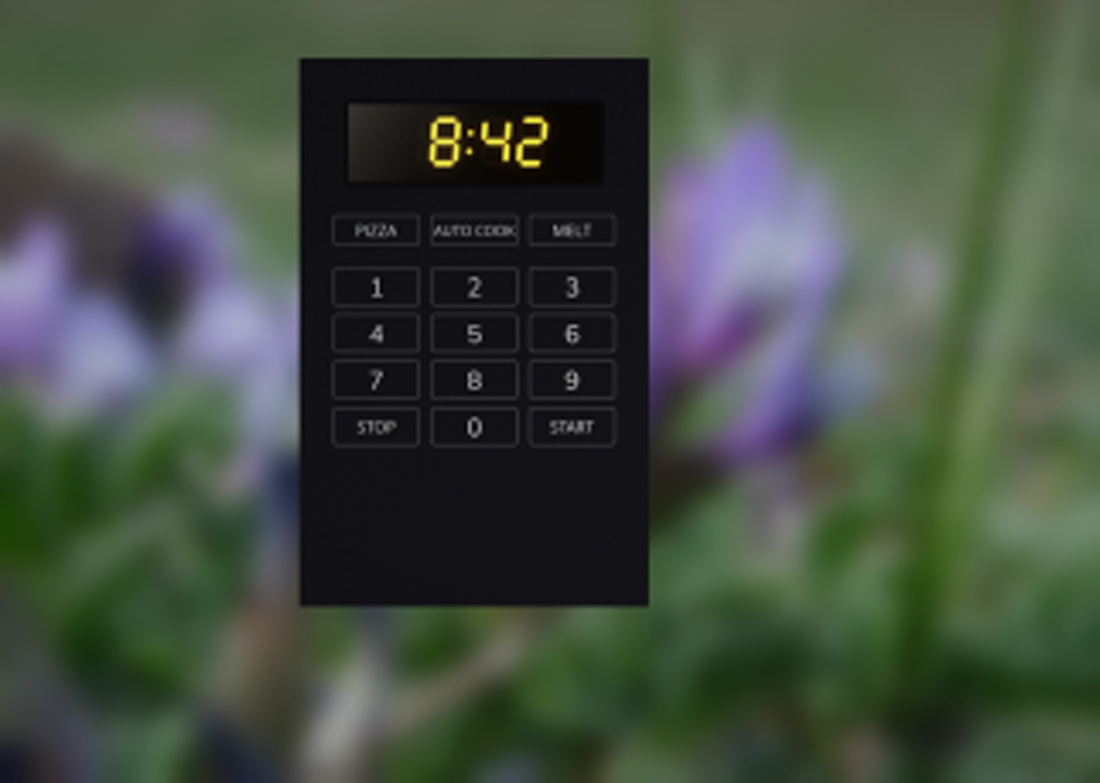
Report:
**8:42**
